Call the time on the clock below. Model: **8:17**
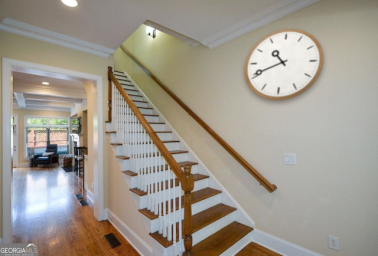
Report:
**10:41**
